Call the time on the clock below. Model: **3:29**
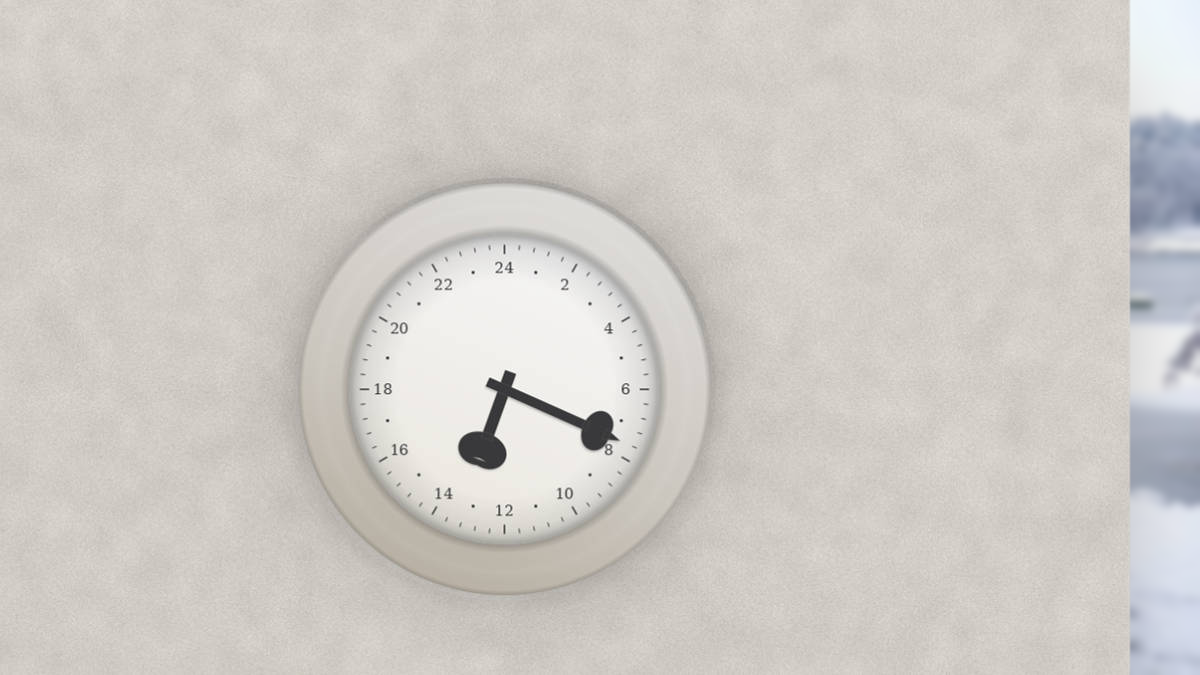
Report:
**13:19**
